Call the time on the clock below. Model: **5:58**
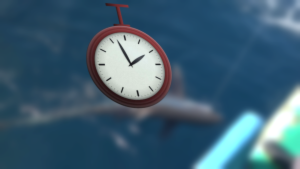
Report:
**1:57**
